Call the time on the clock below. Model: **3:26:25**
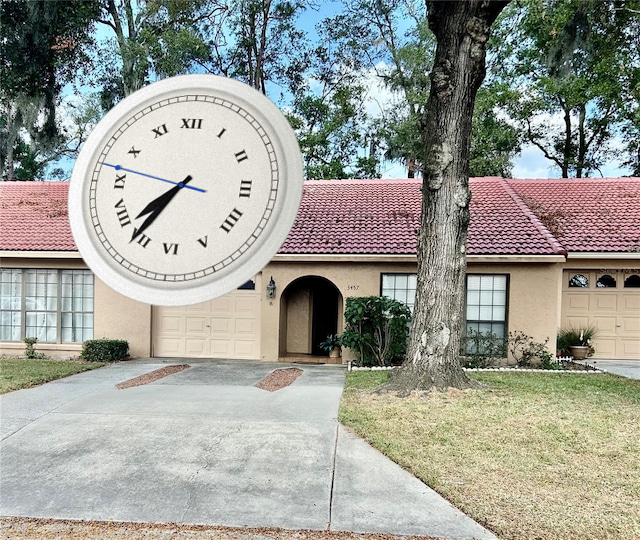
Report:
**7:35:47**
